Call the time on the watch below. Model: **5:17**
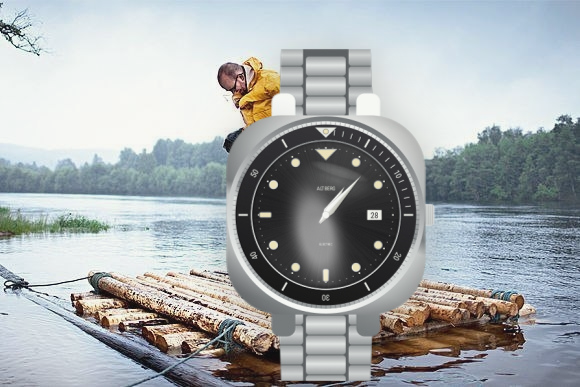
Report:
**1:07**
